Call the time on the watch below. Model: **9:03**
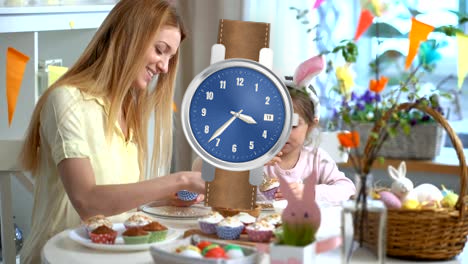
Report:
**3:37**
